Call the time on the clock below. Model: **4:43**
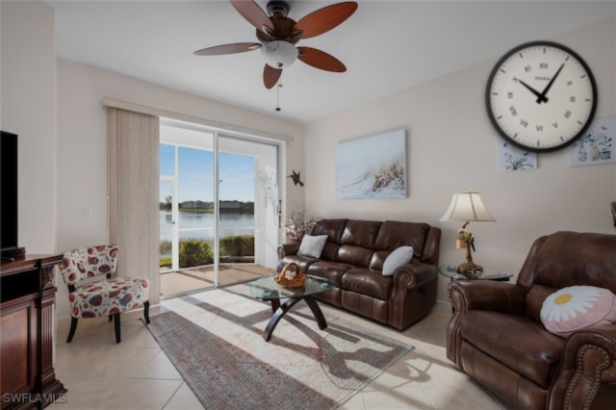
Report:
**10:05**
